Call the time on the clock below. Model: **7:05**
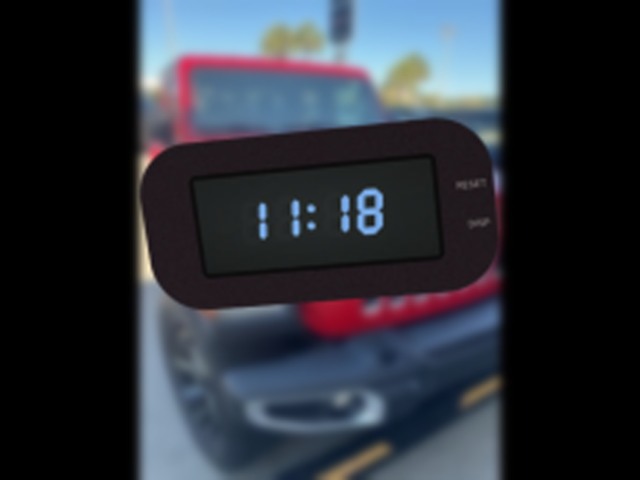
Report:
**11:18**
